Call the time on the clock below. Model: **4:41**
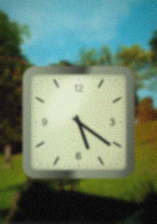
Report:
**5:21**
